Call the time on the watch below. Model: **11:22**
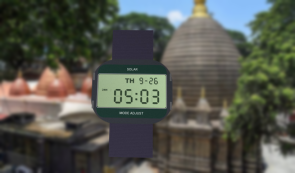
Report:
**5:03**
